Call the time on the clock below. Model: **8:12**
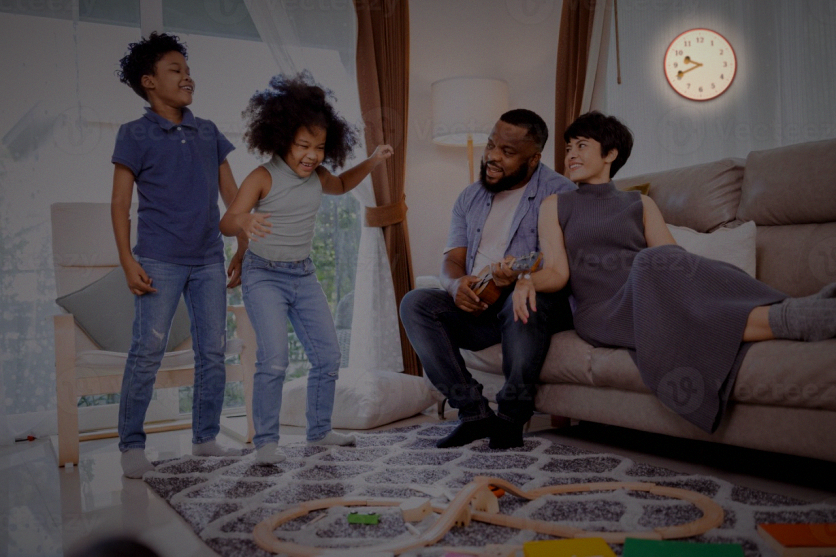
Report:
**9:41**
